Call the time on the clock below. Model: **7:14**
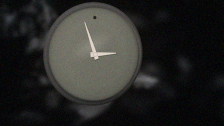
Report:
**2:57**
